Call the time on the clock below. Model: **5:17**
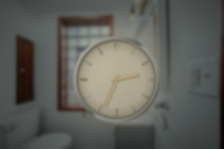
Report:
**2:34**
